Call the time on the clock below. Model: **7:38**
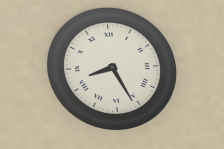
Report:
**8:26**
